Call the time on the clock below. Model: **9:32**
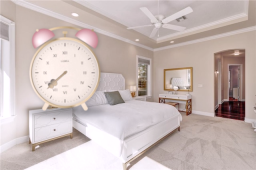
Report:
**7:38**
